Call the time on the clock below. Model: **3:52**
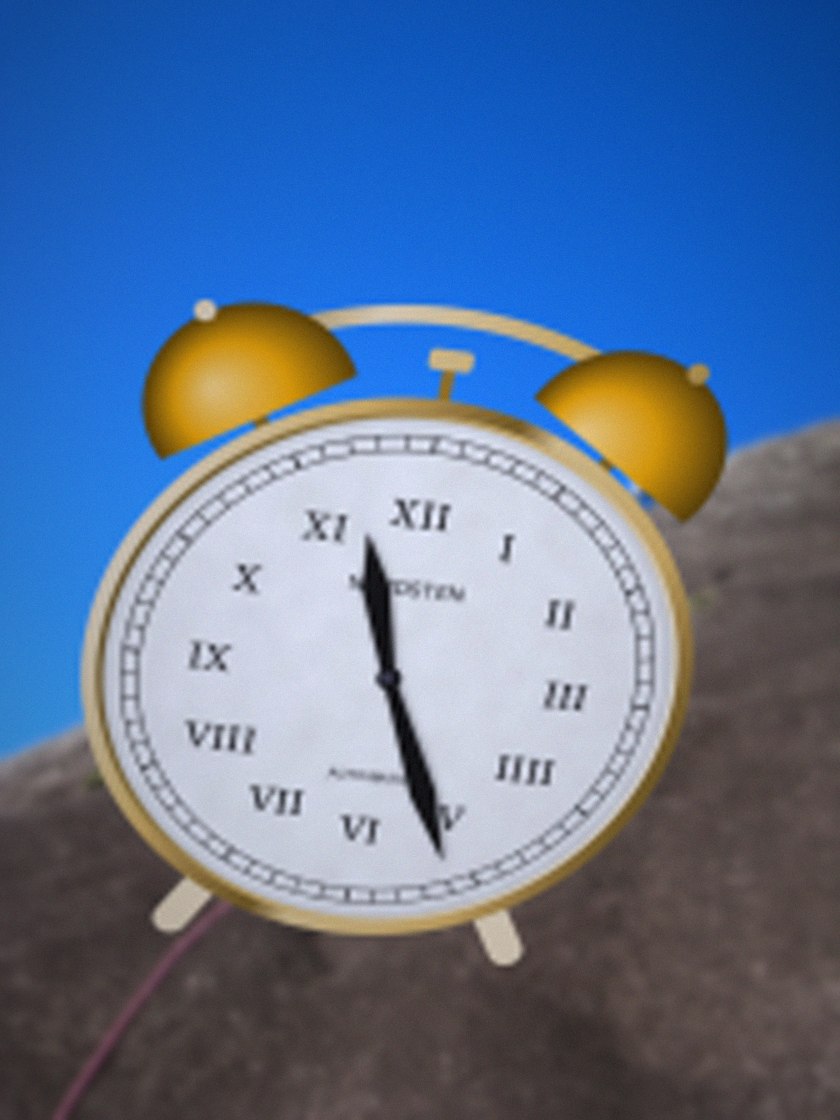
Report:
**11:26**
